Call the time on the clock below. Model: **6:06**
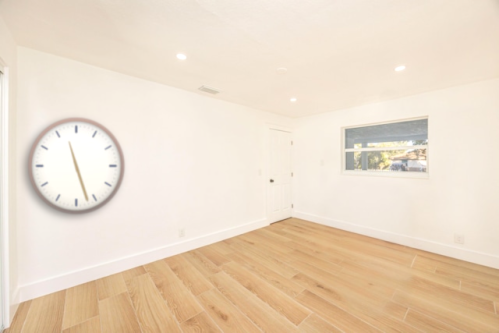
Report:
**11:27**
